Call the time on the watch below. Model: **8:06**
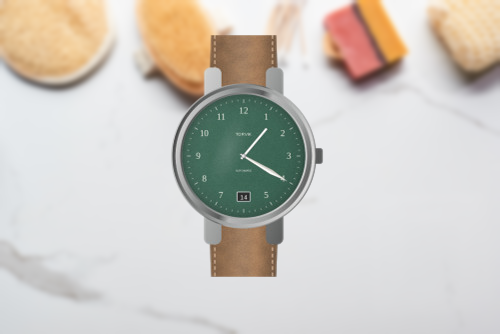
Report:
**1:20**
